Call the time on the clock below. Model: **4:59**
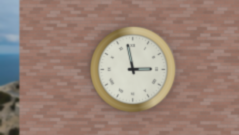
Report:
**2:58**
